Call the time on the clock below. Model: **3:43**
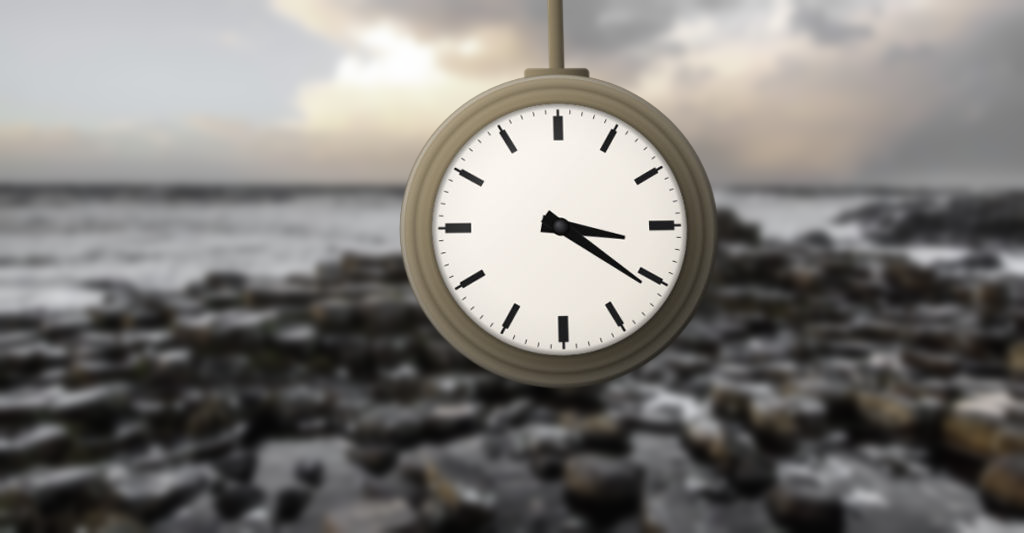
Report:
**3:21**
